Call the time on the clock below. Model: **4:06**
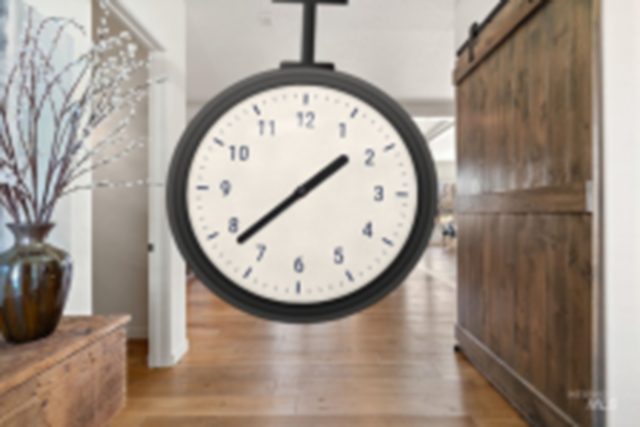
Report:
**1:38**
